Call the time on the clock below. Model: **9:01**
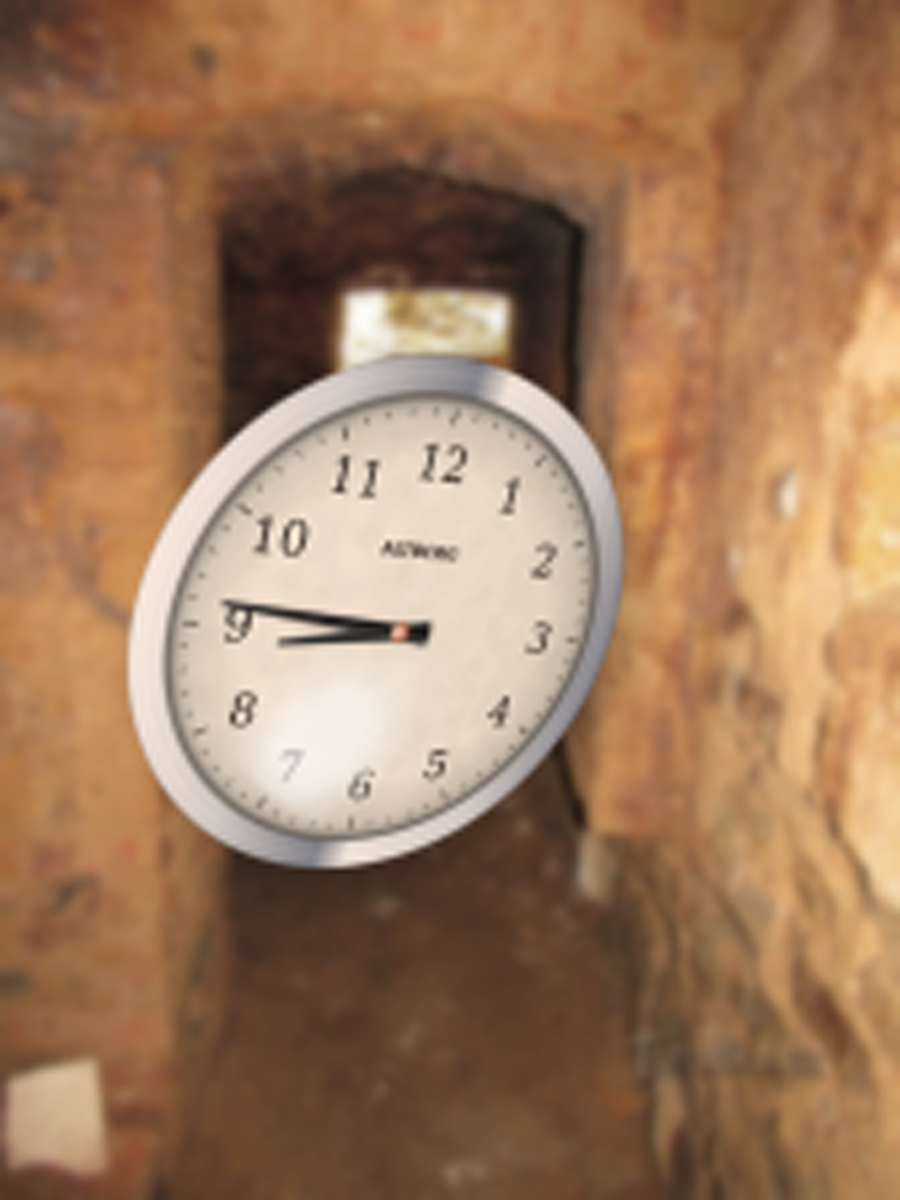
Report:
**8:46**
